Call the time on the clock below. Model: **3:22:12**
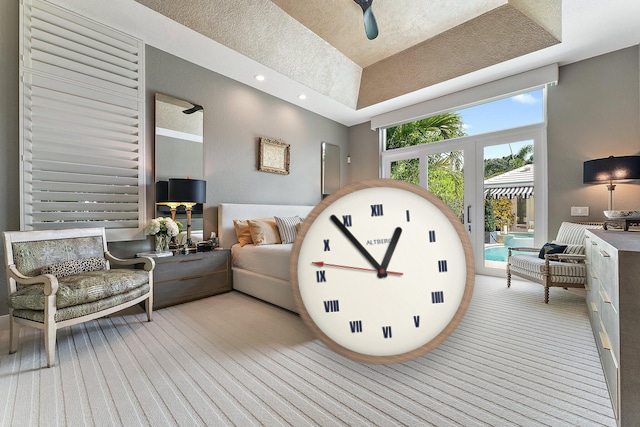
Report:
**12:53:47**
